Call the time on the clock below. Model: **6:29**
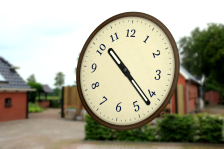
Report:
**10:22**
